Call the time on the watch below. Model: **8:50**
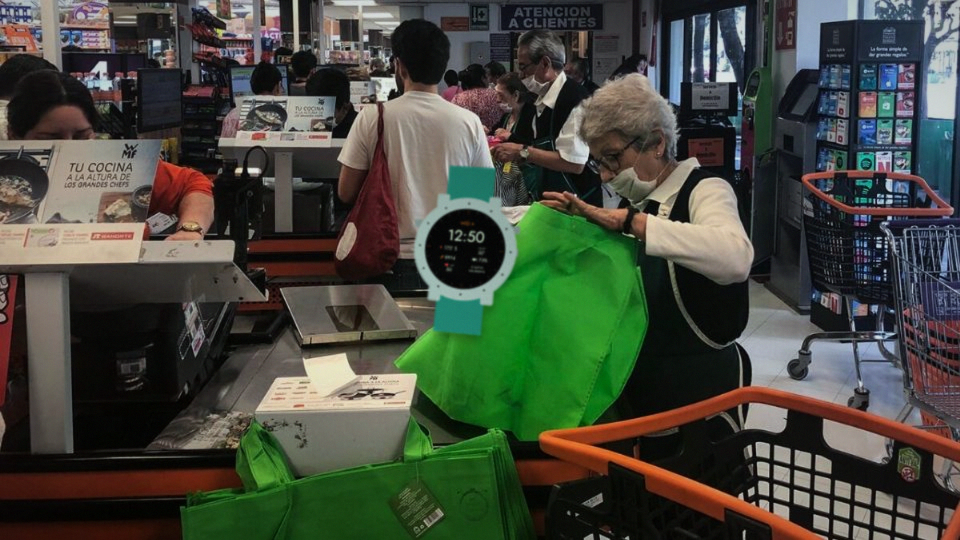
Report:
**12:50**
